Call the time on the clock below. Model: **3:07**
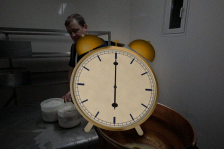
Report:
**6:00**
